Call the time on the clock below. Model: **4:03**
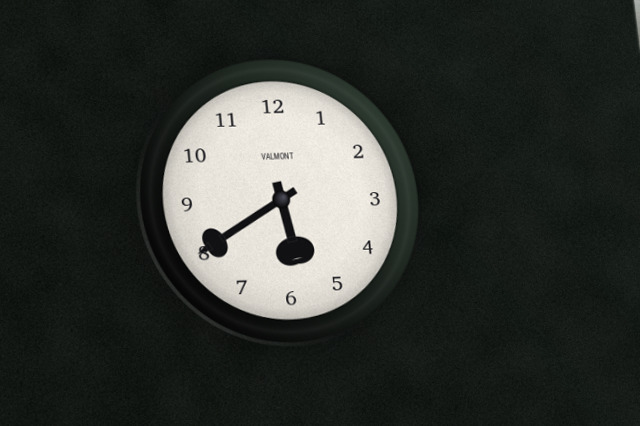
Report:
**5:40**
